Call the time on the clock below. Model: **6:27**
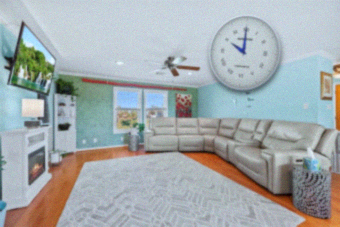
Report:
**10:00**
